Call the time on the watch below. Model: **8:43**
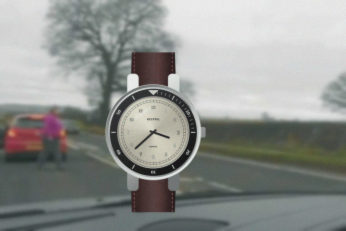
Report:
**3:38**
